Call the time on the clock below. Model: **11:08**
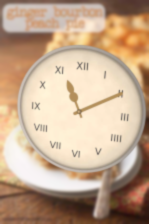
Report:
**11:10**
